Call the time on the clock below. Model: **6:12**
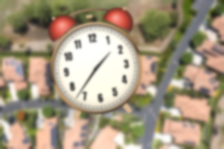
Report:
**1:37**
